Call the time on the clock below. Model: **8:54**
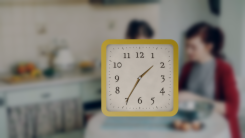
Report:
**1:35**
